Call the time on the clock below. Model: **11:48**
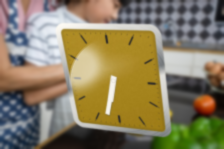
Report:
**6:33**
